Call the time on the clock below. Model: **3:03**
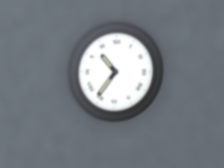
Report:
**10:36**
